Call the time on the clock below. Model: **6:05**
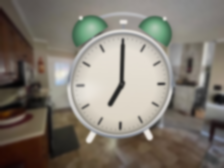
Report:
**7:00**
